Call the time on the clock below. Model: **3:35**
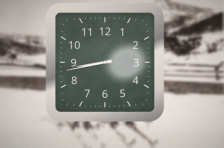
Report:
**8:43**
